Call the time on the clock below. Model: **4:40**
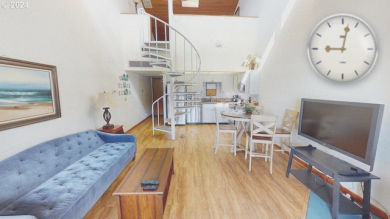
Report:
**9:02**
